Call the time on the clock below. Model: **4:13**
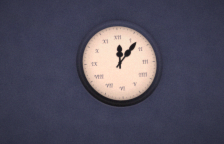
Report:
**12:07**
